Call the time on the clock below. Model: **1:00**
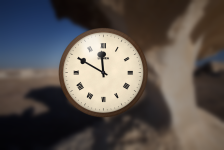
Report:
**11:50**
